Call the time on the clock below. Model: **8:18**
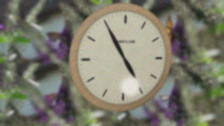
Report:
**4:55**
